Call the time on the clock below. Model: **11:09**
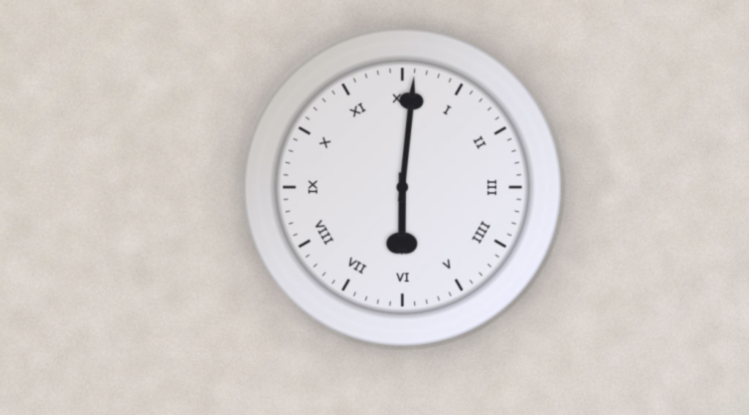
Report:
**6:01**
